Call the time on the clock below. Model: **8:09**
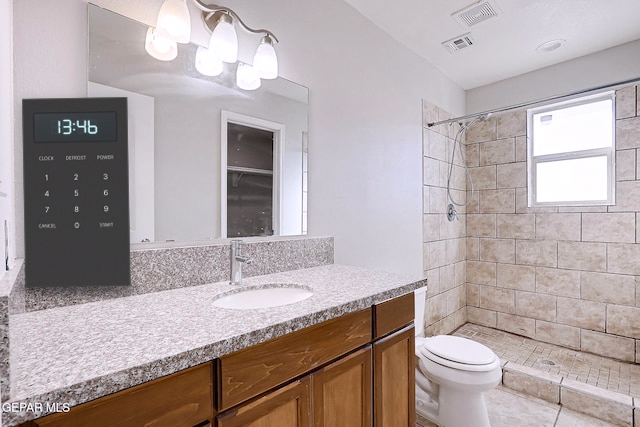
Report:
**13:46**
